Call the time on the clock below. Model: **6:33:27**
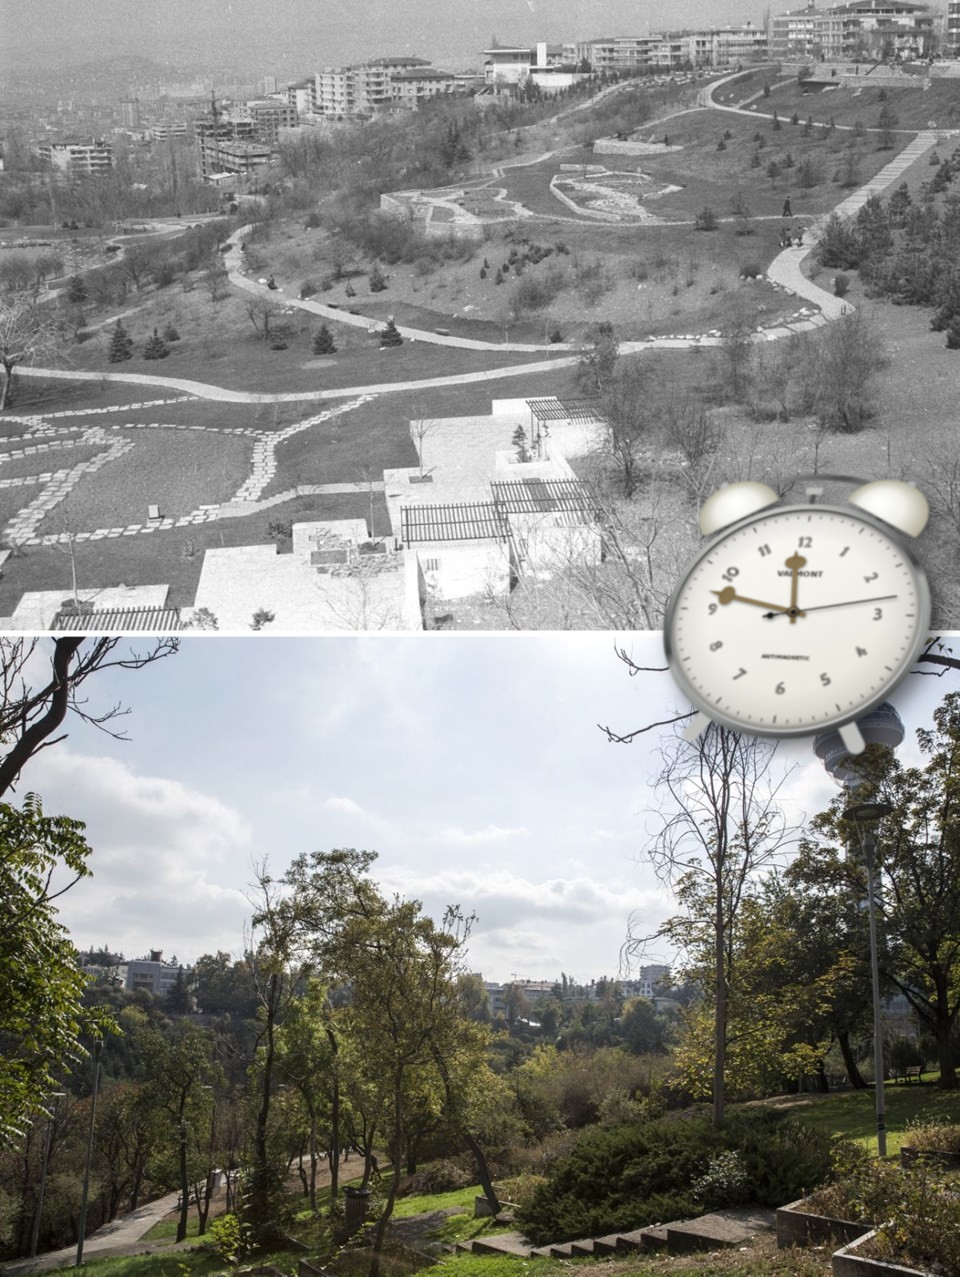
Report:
**11:47:13**
